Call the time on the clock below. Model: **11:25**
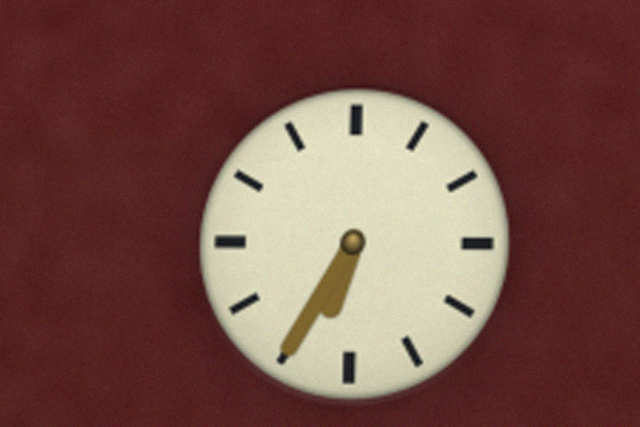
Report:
**6:35**
